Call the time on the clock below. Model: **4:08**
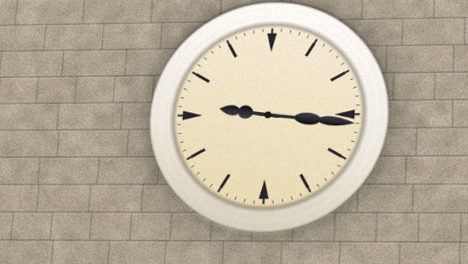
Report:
**9:16**
